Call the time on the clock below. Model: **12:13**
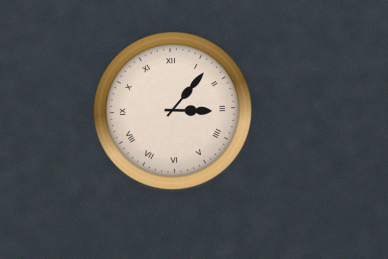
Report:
**3:07**
